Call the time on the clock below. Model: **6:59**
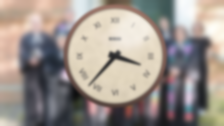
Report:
**3:37**
